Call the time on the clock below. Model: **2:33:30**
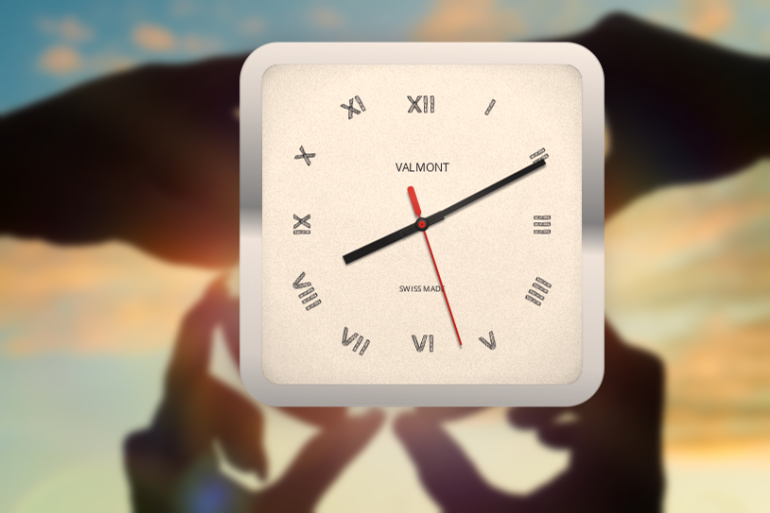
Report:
**8:10:27**
